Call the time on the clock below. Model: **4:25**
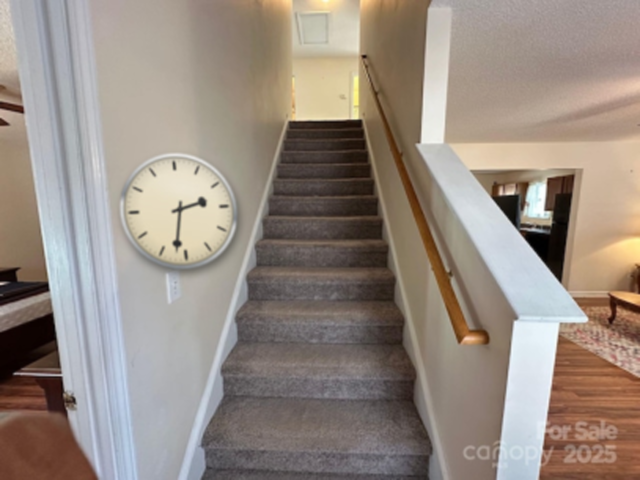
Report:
**2:32**
